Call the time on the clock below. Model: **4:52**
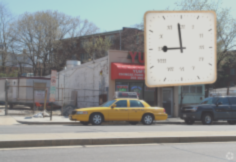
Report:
**8:59**
